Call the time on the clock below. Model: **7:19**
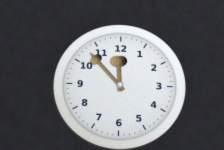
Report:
**11:53**
